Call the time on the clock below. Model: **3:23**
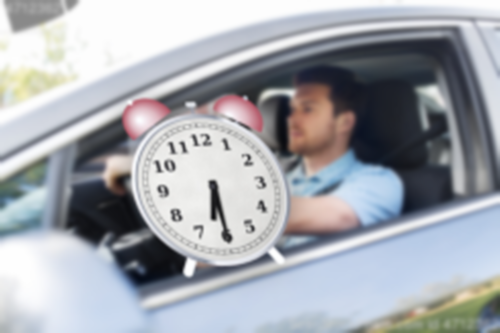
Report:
**6:30**
